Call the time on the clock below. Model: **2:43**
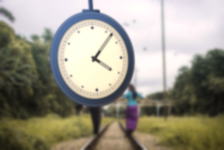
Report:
**4:07**
